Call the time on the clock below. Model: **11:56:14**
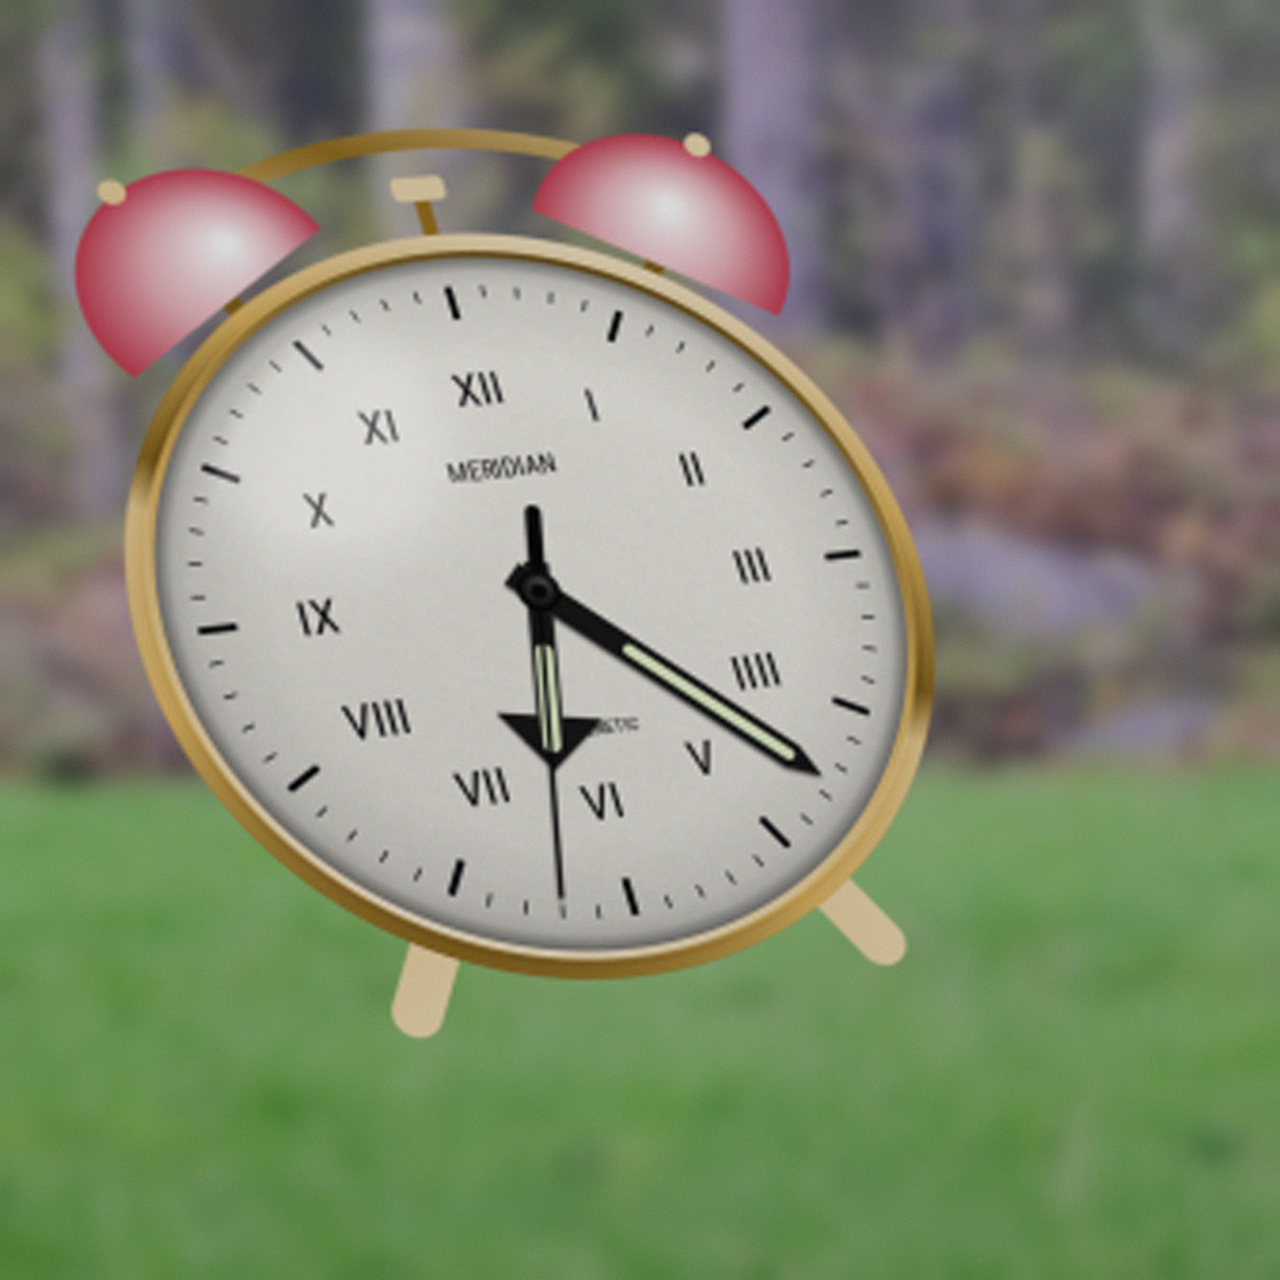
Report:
**6:22:32**
